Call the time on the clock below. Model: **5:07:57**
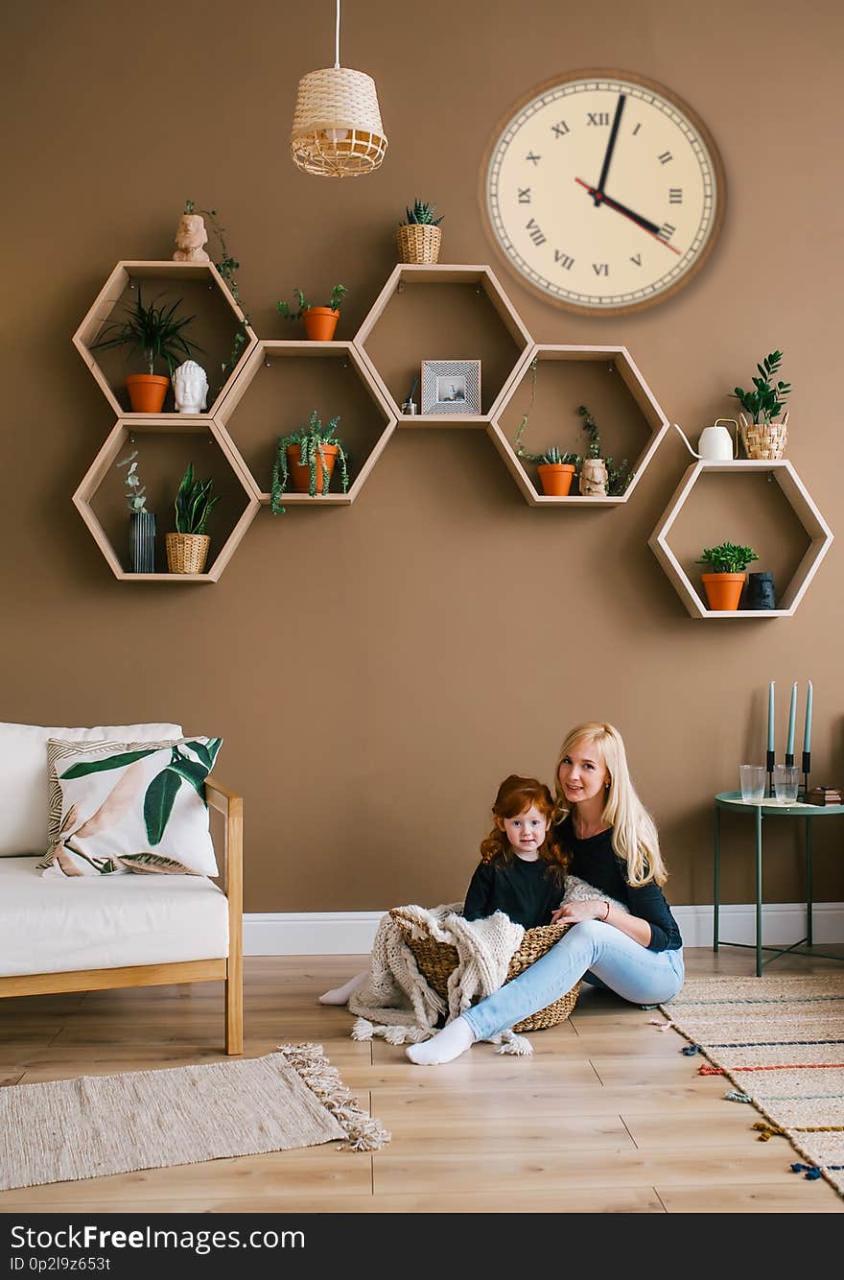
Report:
**4:02:21**
